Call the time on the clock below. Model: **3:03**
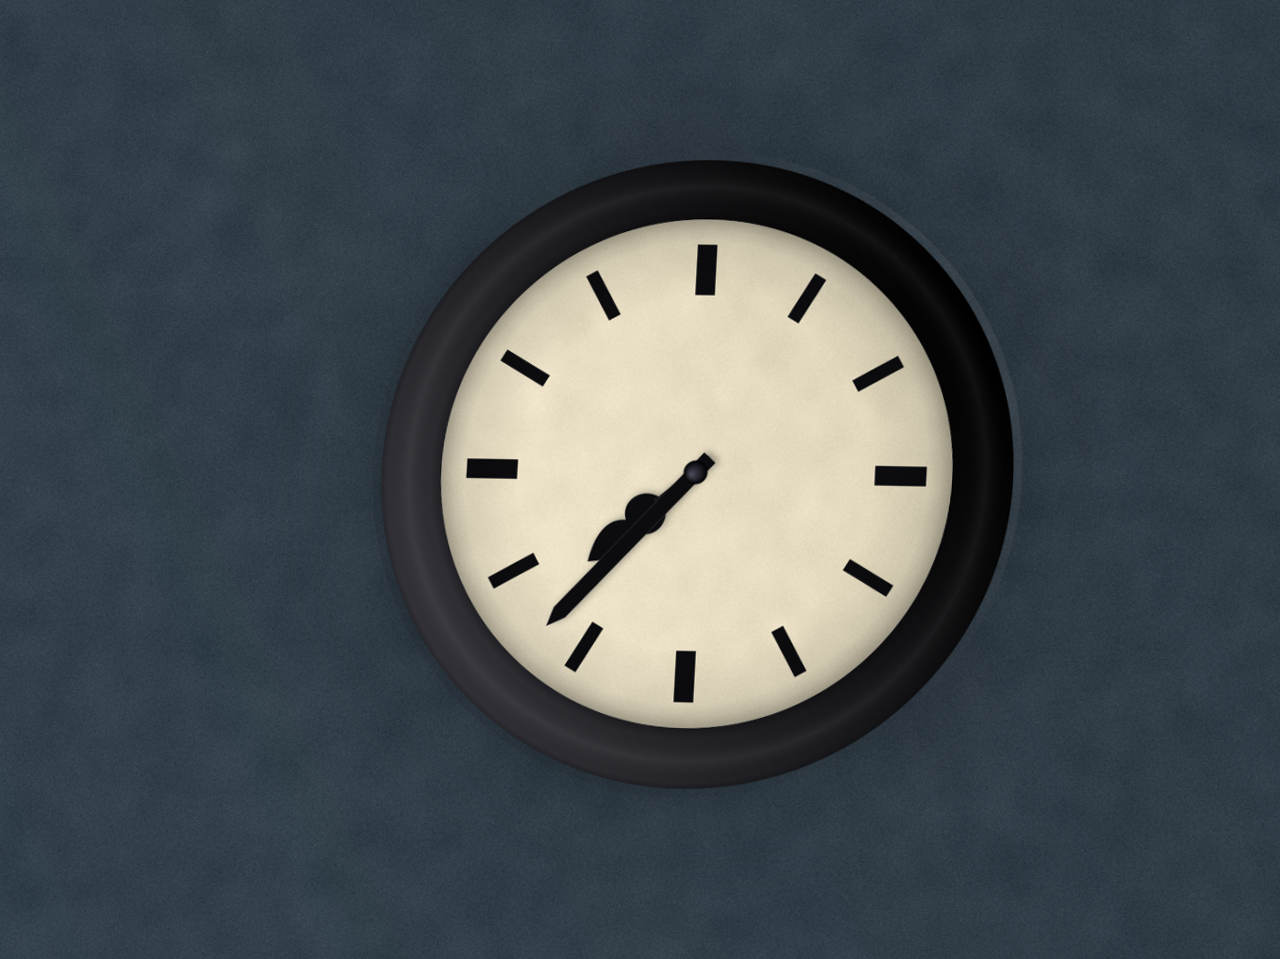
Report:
**7:37**
